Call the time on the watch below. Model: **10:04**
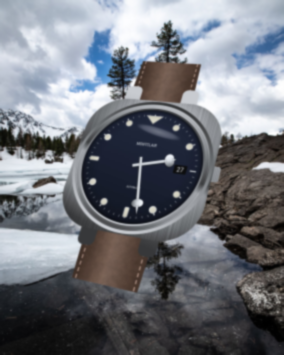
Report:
**2:28**
